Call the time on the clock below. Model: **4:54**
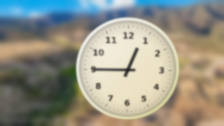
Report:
**12:45**
